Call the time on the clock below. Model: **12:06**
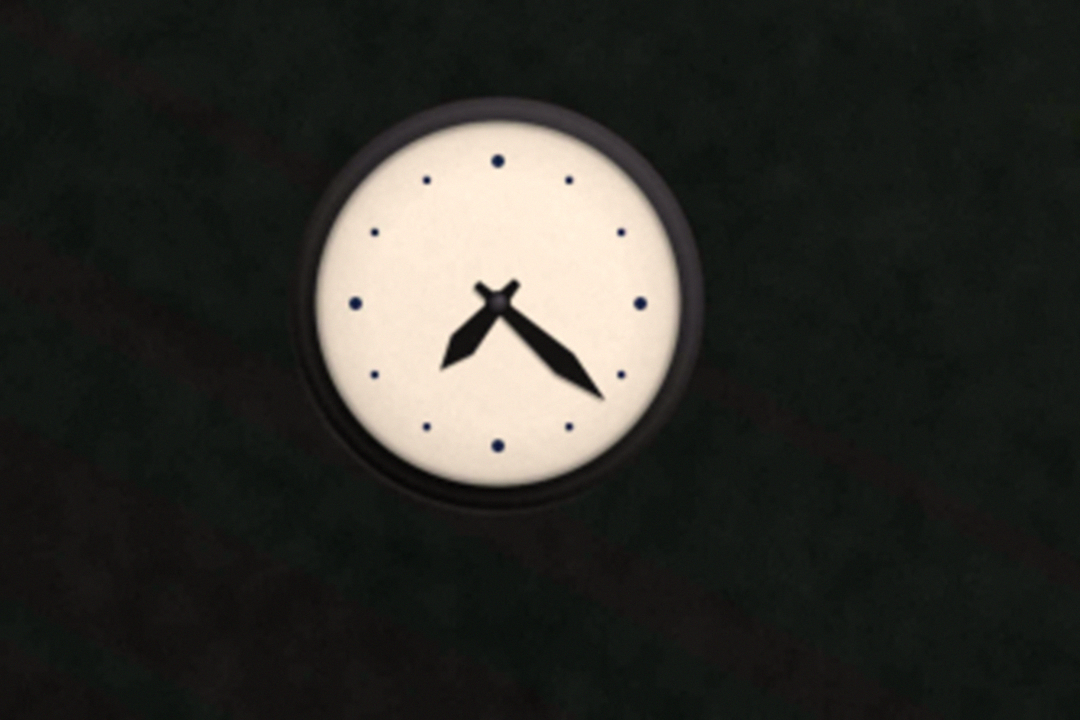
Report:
**7:22**
